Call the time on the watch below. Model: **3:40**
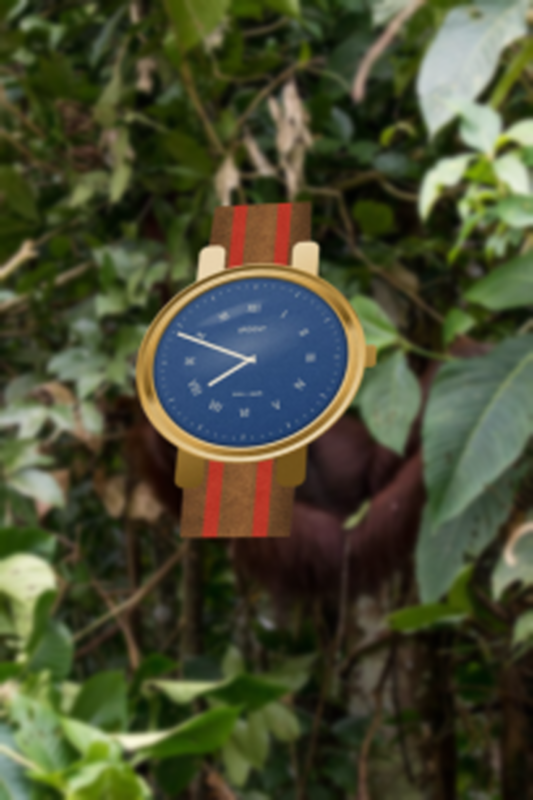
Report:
**7:49**
